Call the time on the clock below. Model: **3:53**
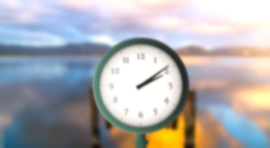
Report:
**2:09**
